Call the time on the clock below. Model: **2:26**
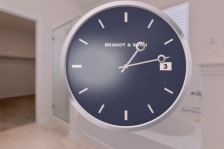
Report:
**1:13**
